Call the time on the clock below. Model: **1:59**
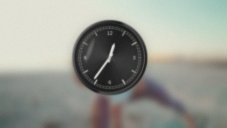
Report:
**12:36**
